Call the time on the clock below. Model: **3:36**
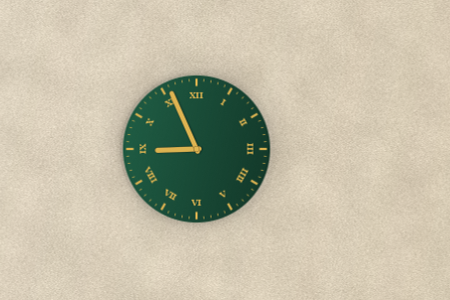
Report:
**8:56**
